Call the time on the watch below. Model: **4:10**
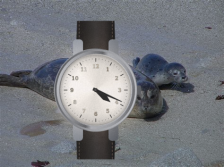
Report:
**4:19**
